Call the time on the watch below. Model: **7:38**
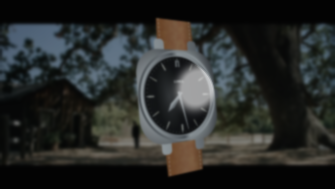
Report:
**7:28**
